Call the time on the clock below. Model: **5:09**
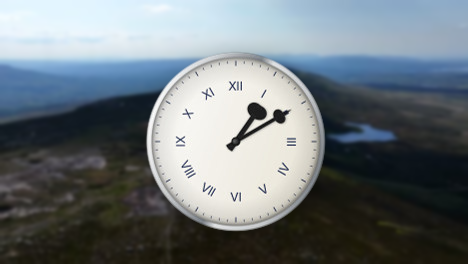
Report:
**1:10**
